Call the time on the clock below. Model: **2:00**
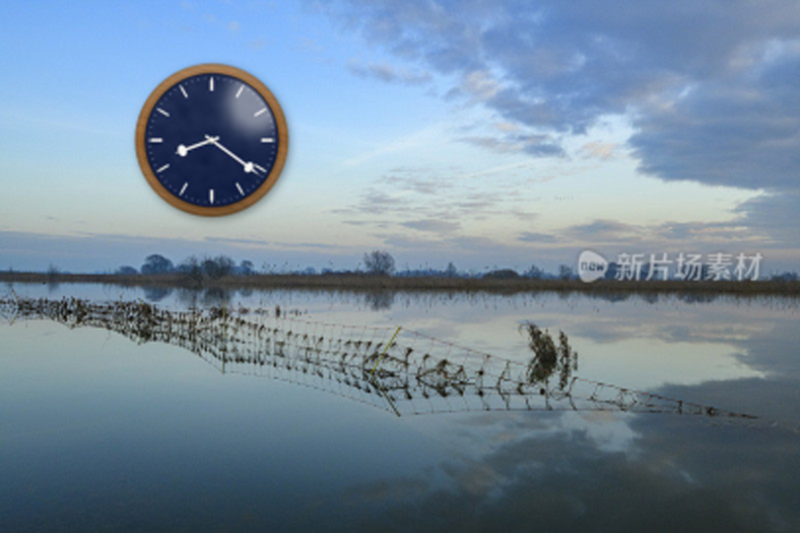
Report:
**8:21**
